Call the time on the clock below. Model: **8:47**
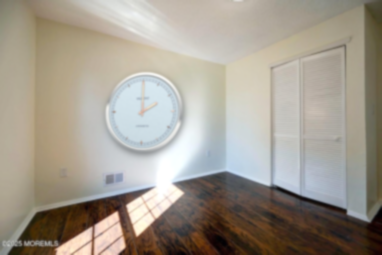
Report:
**2:00**
